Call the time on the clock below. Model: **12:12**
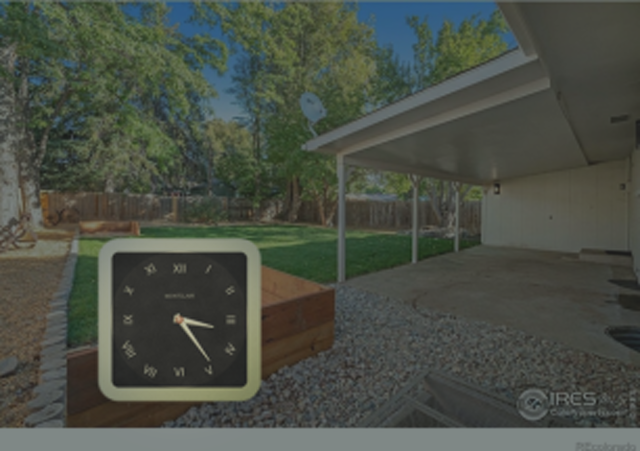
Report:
**3:24**
